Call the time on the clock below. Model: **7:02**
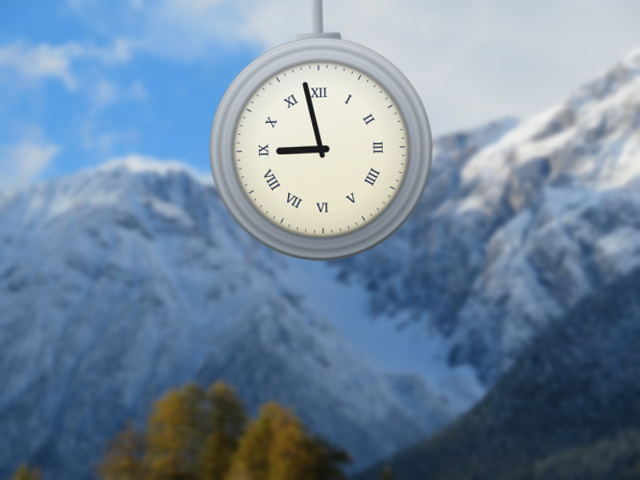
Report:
**8:58**
